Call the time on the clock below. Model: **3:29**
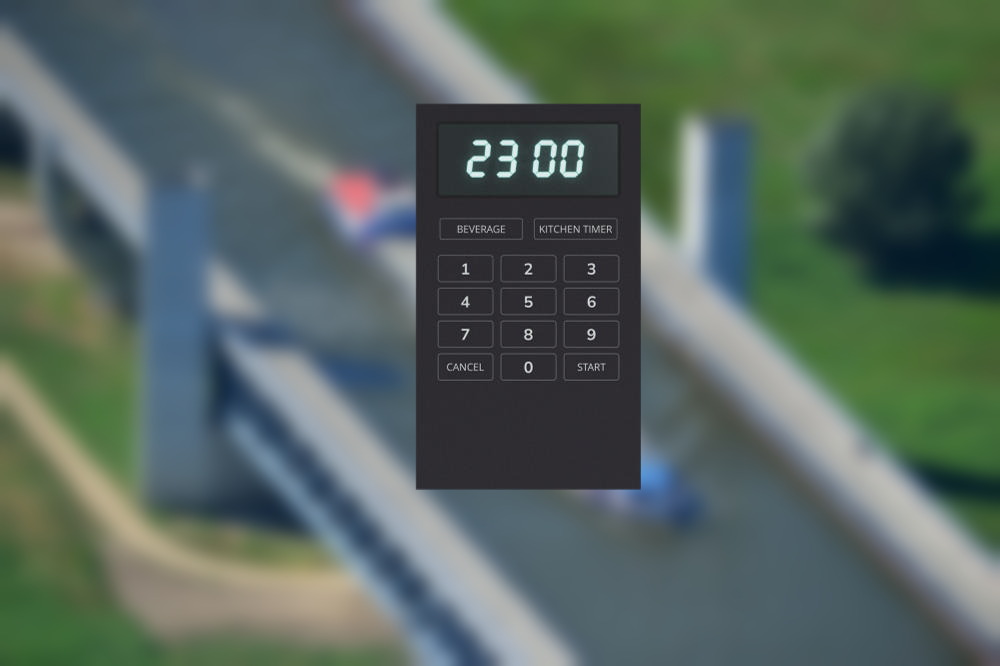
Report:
**23:00**
